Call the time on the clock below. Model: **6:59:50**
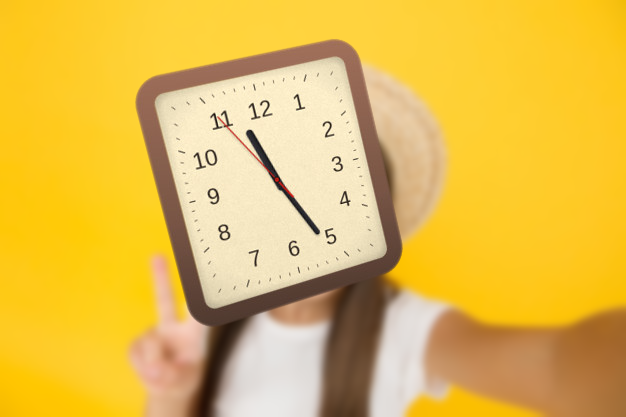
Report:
**11:25:55**
